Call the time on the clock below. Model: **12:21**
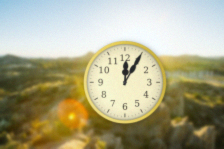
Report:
**12:05**
